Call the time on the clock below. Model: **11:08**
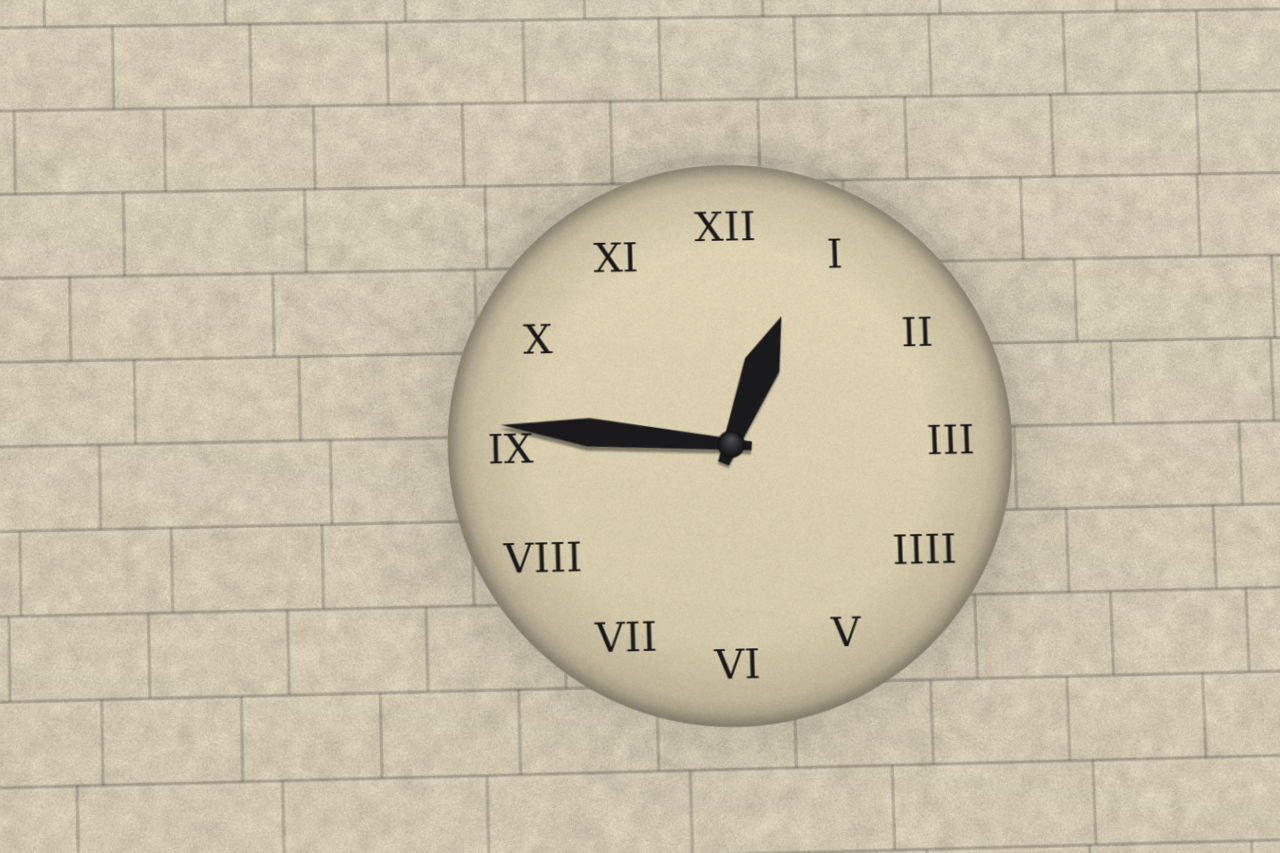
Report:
**12:46**
